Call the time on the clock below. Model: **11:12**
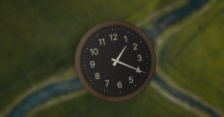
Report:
**1:20**
